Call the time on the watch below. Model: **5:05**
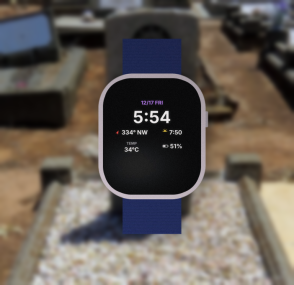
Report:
**5:54**
